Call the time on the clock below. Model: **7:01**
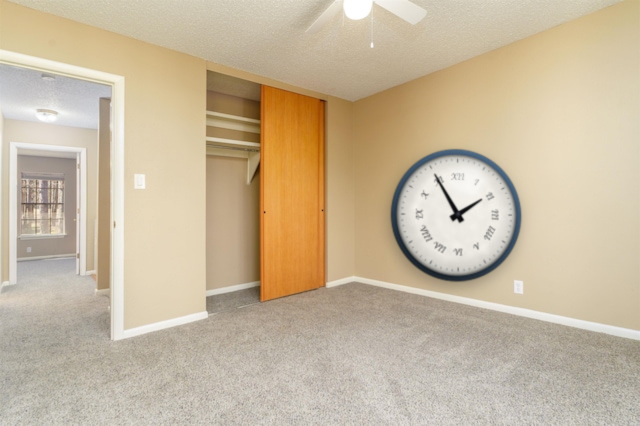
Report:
**1:55**
